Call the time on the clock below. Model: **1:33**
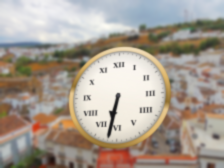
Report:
**6:32**
